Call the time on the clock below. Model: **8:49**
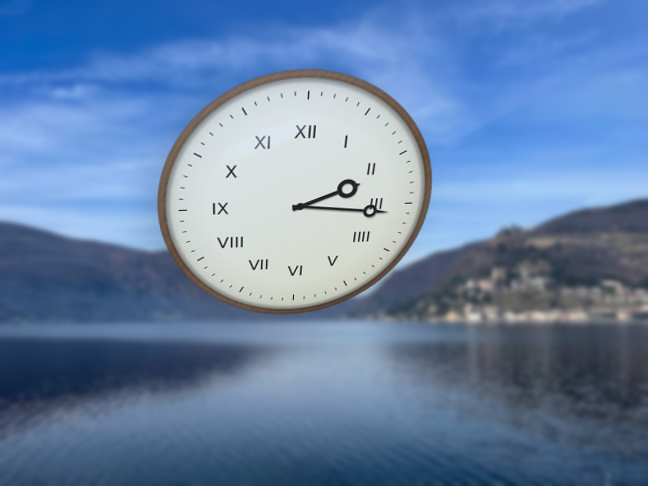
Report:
**2:16**
